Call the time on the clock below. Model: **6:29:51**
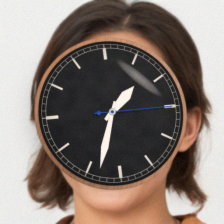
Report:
**1:33:15**
